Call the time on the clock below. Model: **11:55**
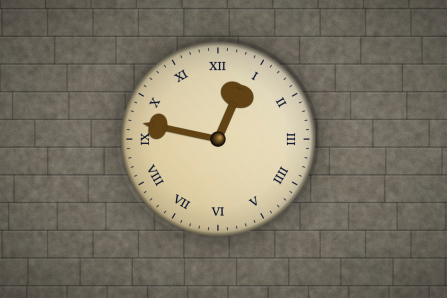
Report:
**12:47**
